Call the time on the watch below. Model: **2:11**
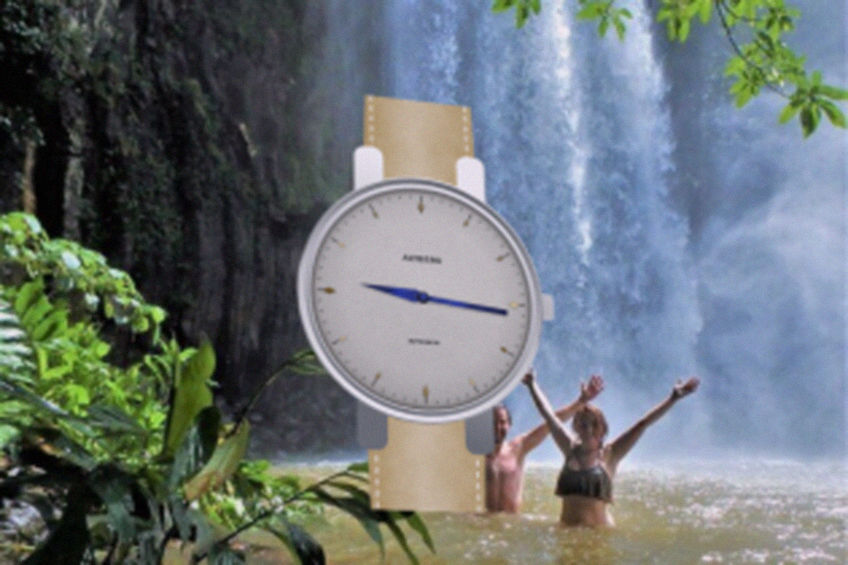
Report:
**9:16**
